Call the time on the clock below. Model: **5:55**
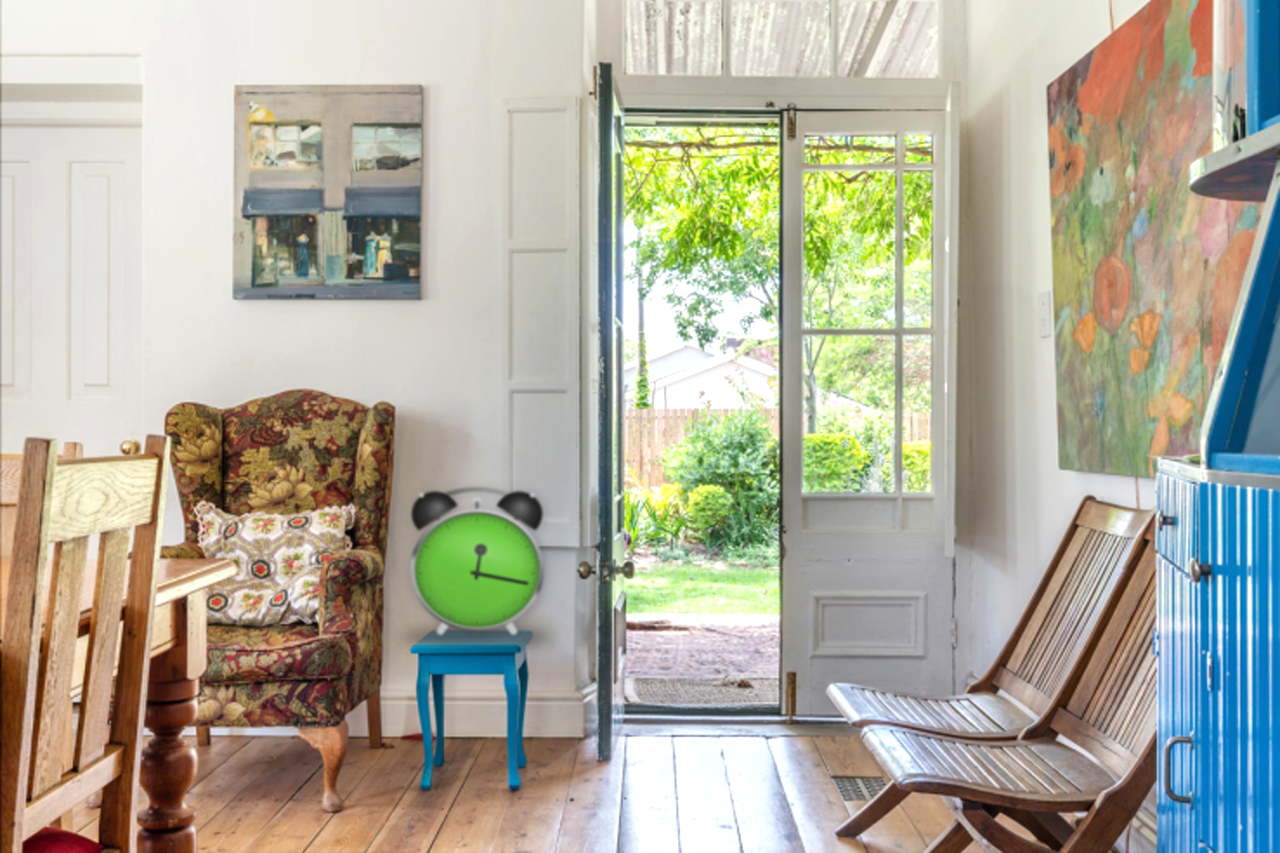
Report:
**12:17**
